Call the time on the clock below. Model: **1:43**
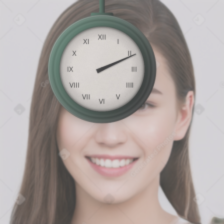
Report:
**2:11**
